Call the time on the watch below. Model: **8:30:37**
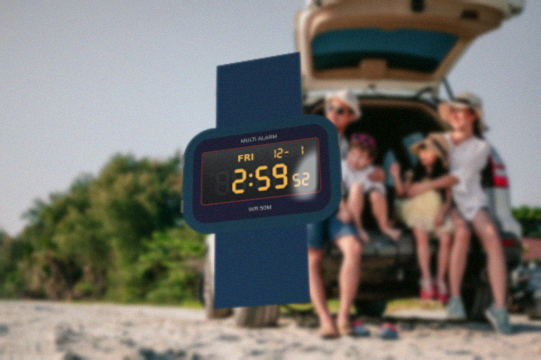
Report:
**2:59:52**
